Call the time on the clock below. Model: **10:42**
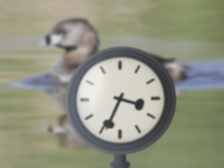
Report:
**3:34**
